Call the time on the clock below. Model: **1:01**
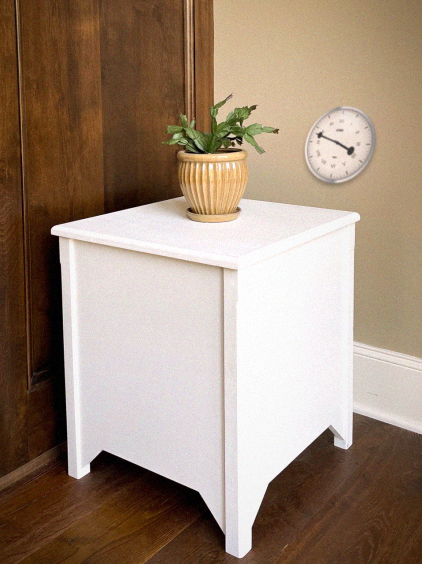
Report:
**3:48**
